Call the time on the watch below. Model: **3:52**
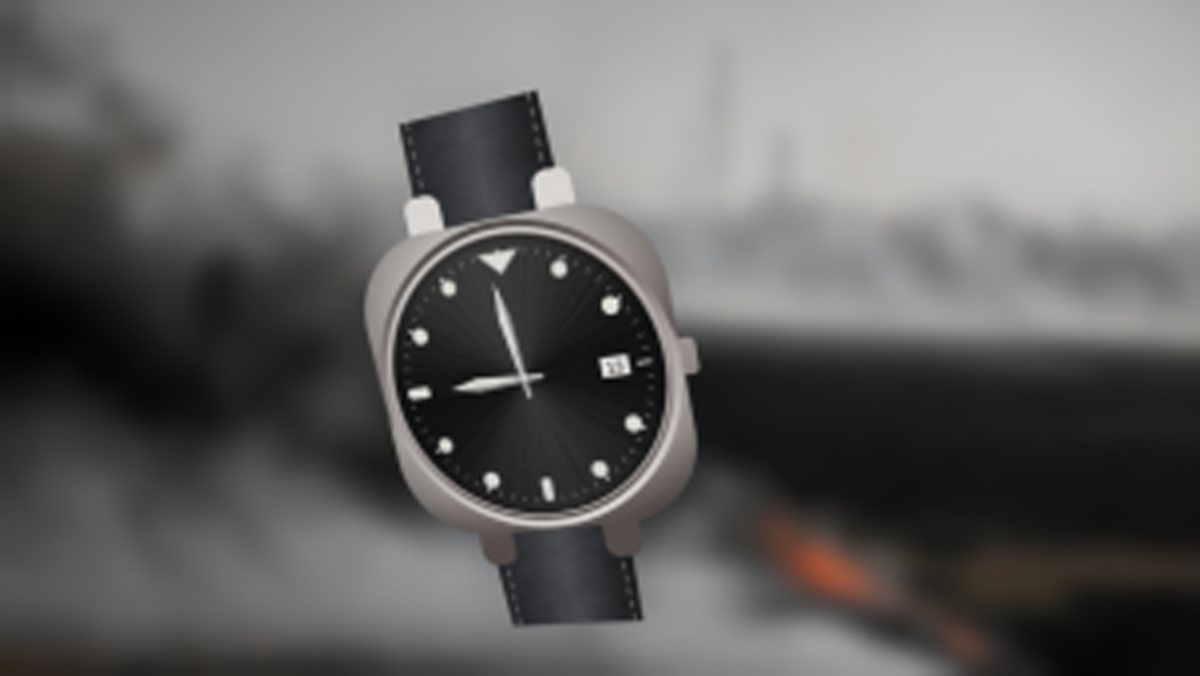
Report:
**8:59**
